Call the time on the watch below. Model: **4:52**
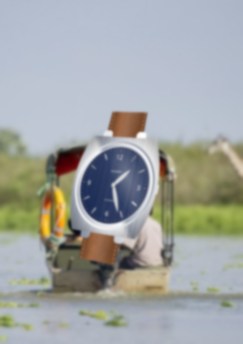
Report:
**1:26**
